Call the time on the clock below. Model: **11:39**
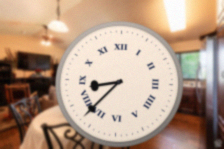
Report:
**8:37**
